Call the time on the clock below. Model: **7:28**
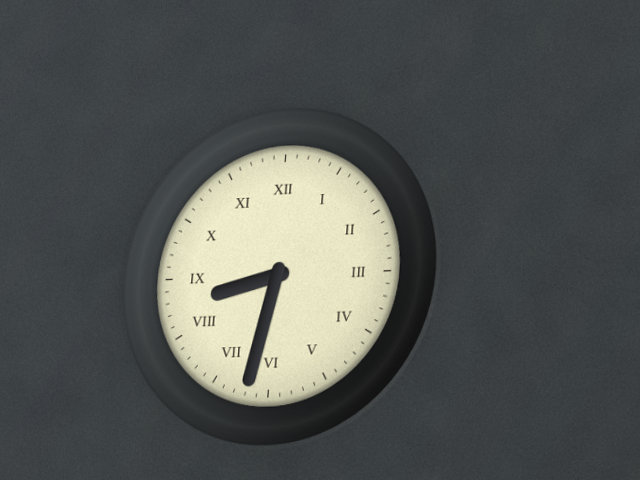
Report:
**8:32**
